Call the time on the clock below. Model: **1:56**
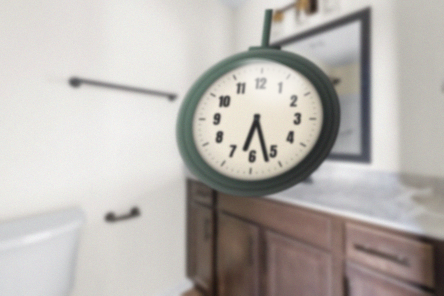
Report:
**6:27**
